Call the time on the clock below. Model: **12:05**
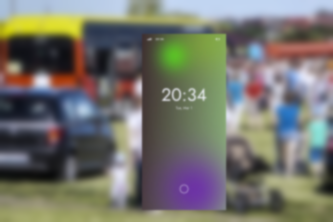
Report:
**20:34**
